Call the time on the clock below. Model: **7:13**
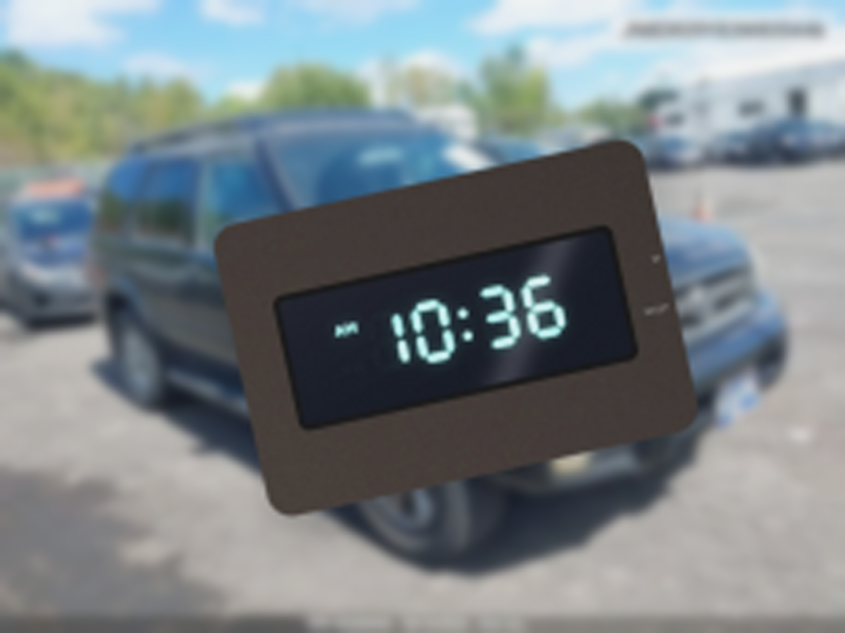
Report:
**10:36**
